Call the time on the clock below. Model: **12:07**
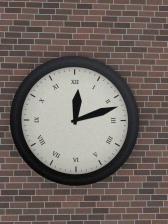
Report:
**12:12**
